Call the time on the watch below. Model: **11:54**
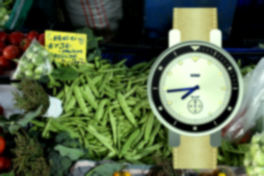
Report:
**7:44**
